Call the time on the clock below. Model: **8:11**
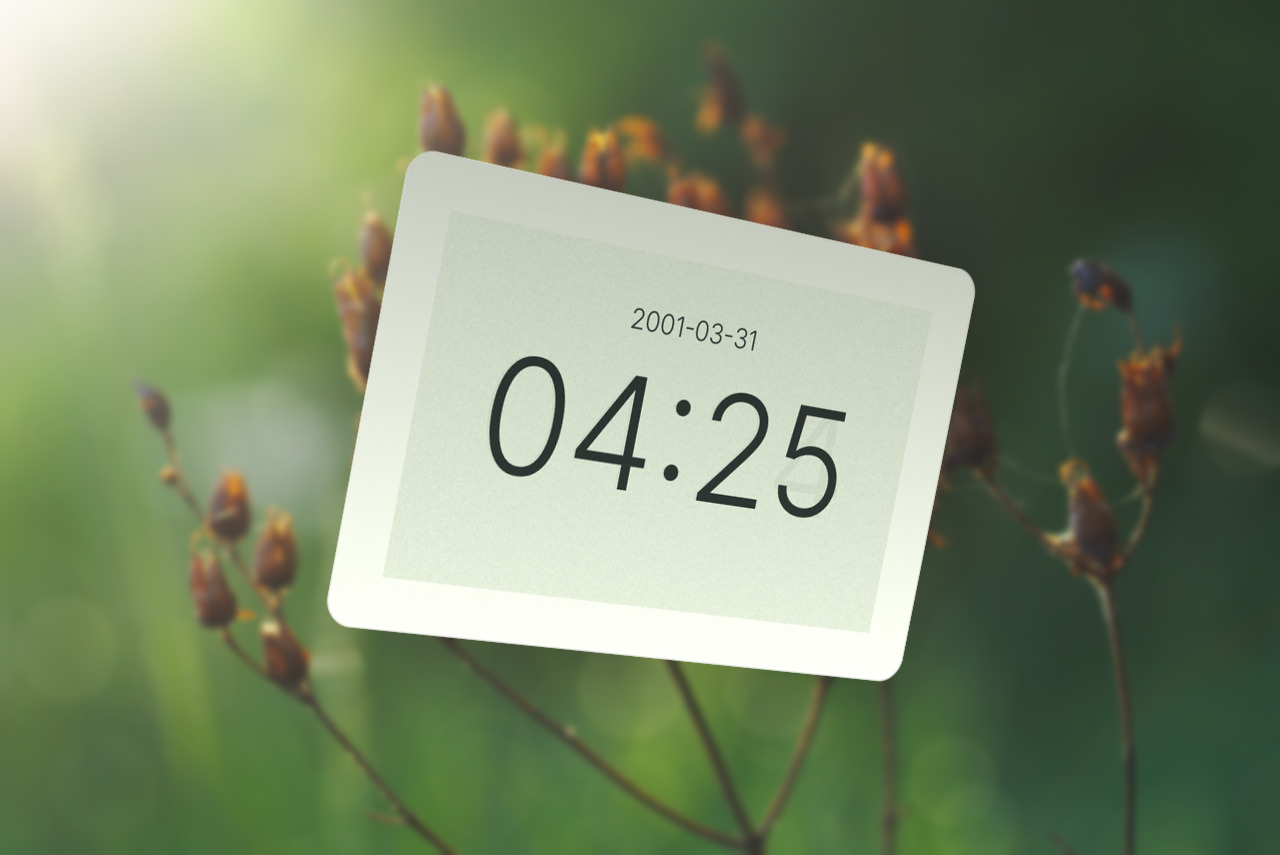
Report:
**4:25**
